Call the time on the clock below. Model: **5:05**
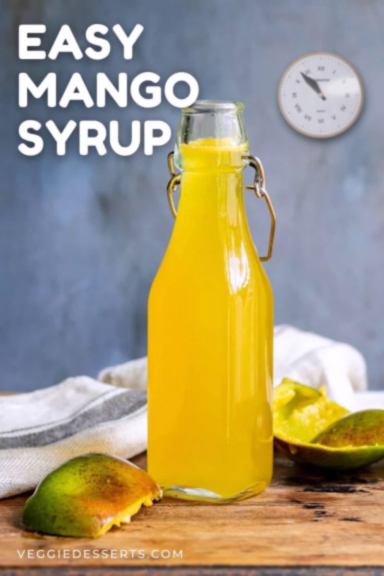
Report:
**10:53**
